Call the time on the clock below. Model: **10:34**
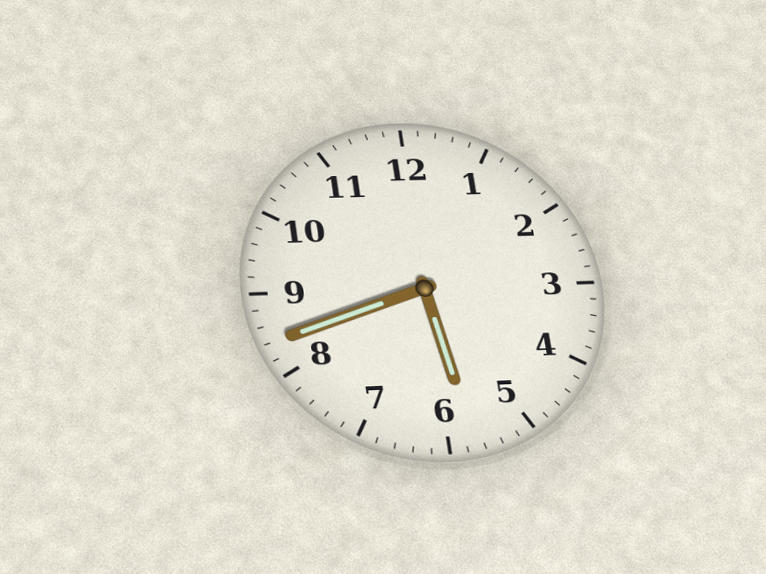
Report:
**5:42**
